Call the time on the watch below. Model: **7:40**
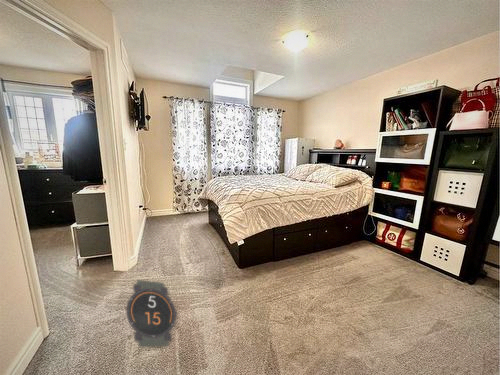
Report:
**5:15**
